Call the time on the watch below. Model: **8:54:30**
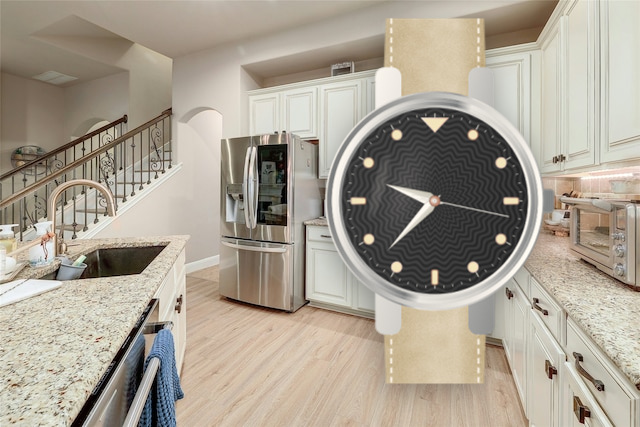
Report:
**9:37:17**
